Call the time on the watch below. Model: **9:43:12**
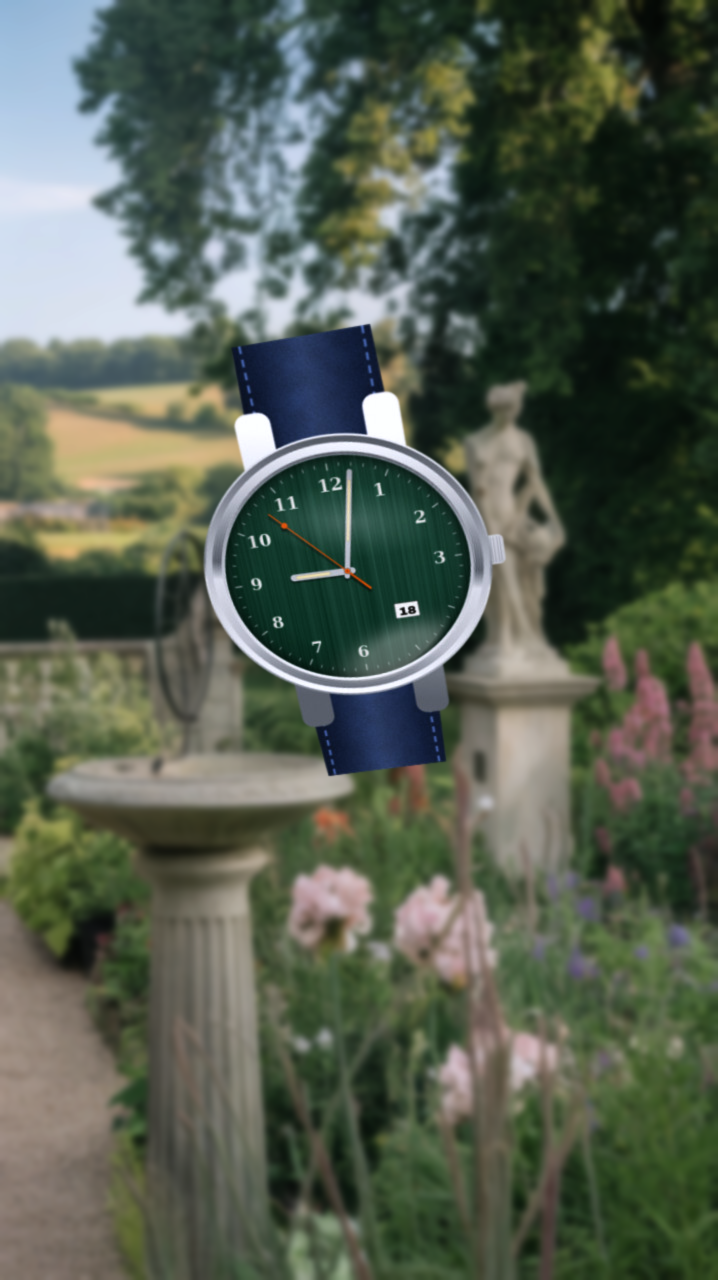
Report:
**9:01:53**
